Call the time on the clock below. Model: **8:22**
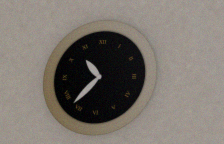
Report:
**10:37**
